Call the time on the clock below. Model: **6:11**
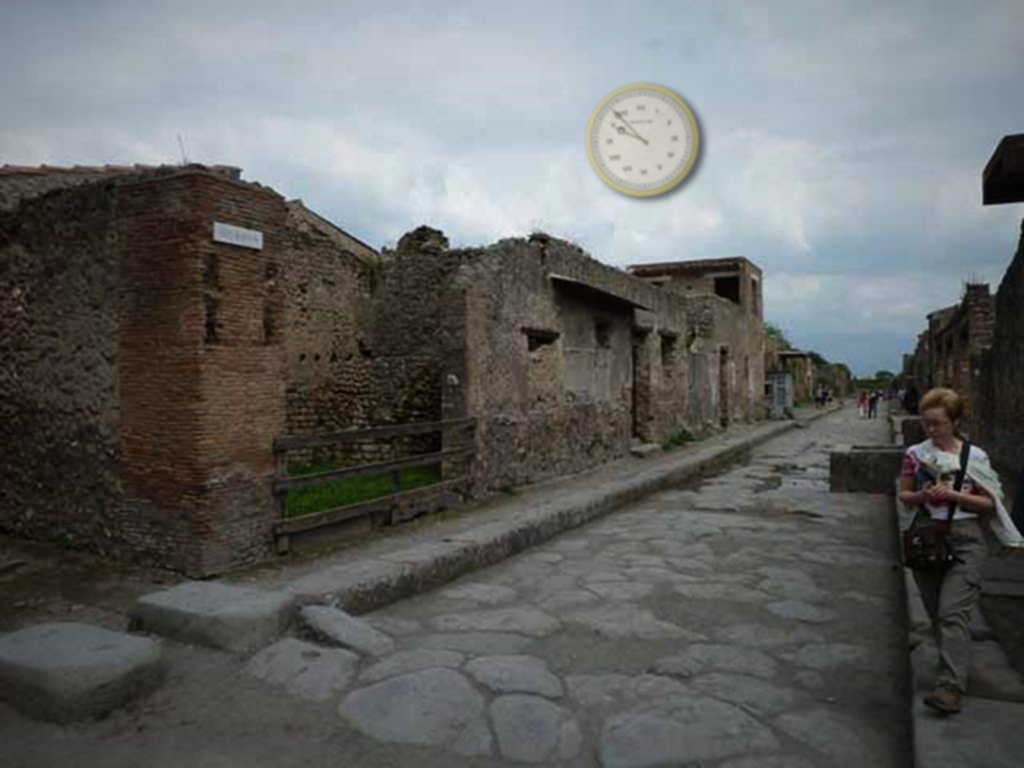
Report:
**9:53**
